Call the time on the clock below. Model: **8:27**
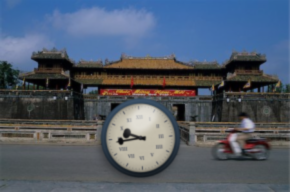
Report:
**9:44**
